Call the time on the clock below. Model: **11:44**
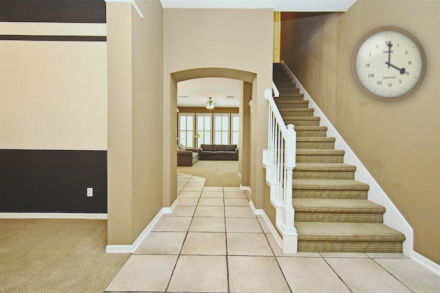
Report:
**4:01**
